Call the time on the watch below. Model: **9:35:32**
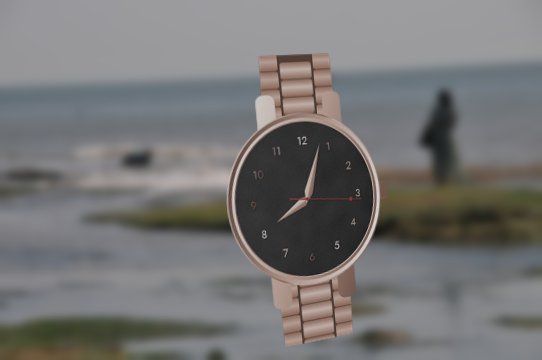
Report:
**8:03:16**
